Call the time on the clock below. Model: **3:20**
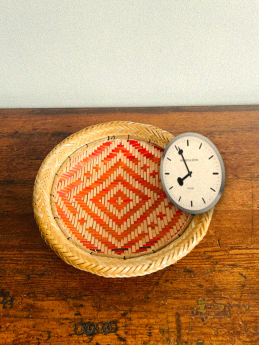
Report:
**7:56**
